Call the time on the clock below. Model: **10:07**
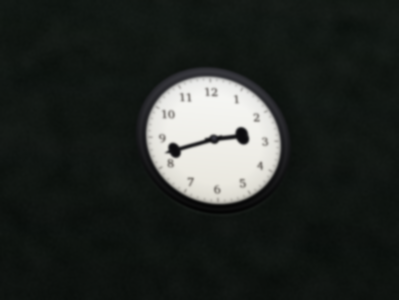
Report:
**2:42**
